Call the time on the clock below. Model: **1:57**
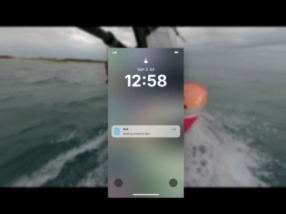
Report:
**12:58**
